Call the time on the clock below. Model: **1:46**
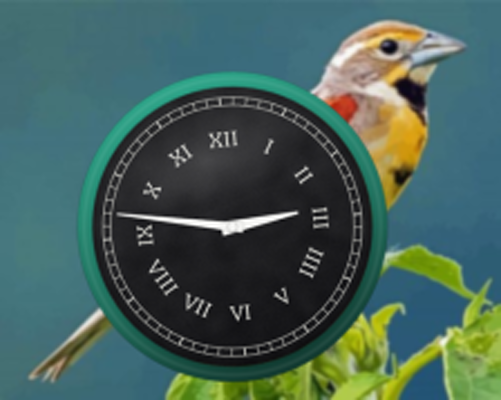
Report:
**2:47**
